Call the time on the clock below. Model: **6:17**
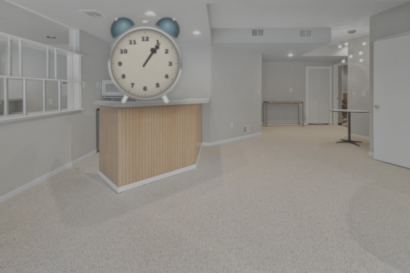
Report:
**1:06**
